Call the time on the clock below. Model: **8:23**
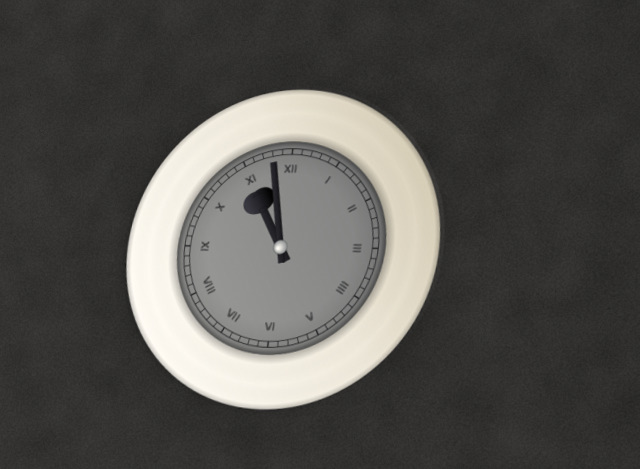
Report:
**10:58**
